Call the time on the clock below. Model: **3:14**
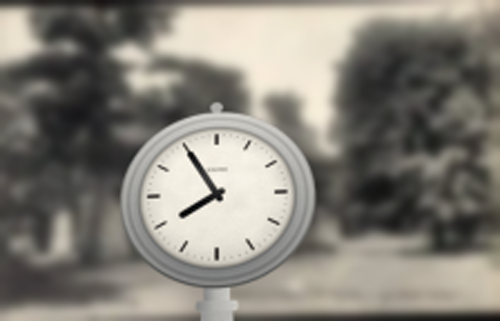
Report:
**7:55**
